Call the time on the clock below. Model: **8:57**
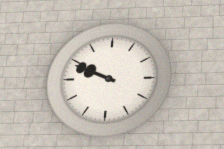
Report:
**9:49**
